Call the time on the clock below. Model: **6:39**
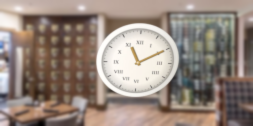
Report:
**11:10**
